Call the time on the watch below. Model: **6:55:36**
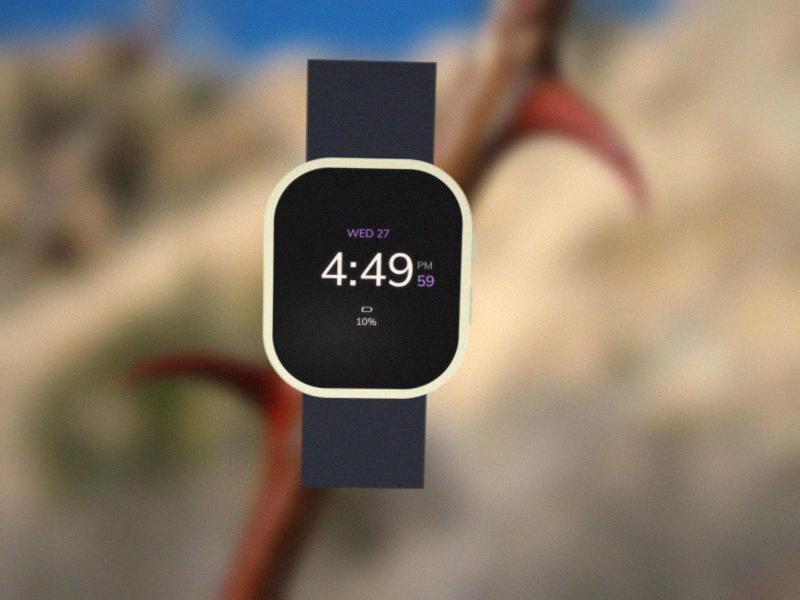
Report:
**4:49:59**
